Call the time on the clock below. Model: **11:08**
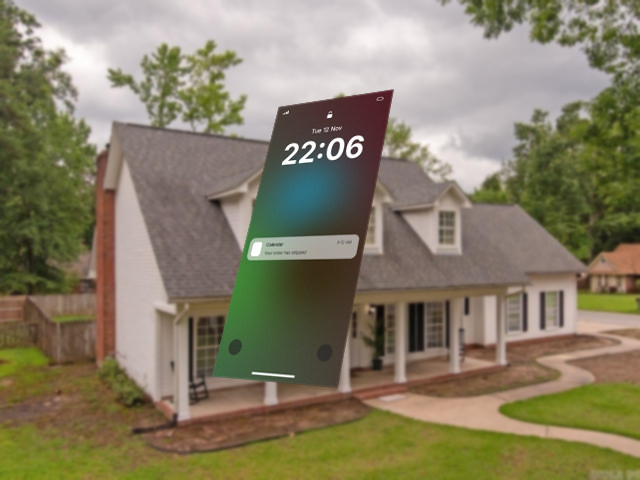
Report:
**22:06**
